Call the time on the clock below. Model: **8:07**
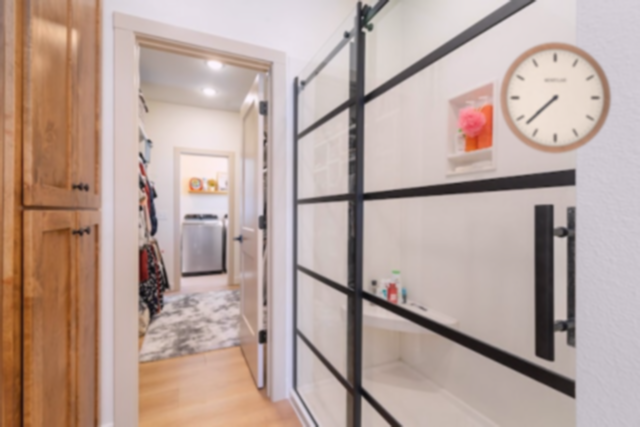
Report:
**7:38**
